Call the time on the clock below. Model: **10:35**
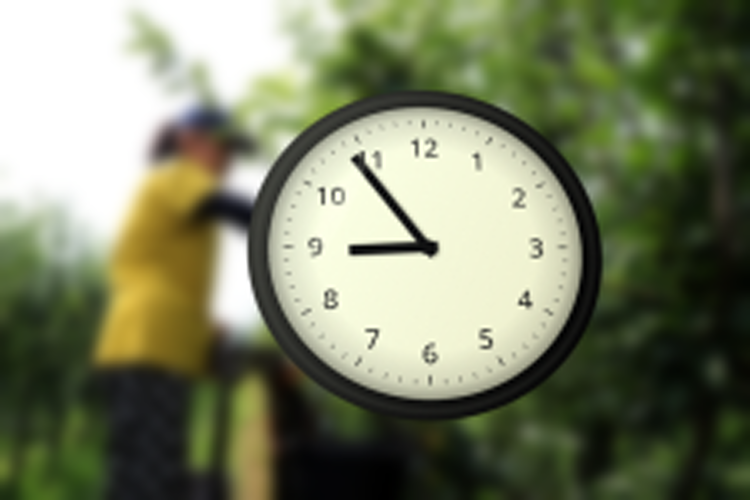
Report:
**8:54**
